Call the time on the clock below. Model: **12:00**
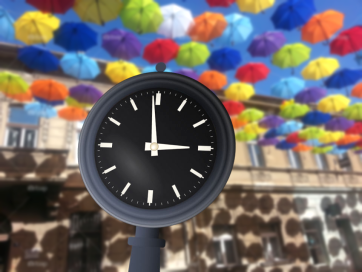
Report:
**2:59**
